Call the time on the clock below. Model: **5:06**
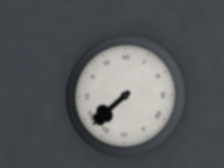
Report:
**7:38**
